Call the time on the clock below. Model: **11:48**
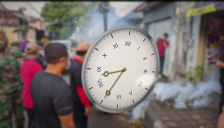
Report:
**8:35**
